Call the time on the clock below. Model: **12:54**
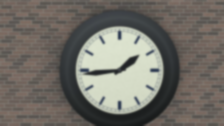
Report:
**1:44**
